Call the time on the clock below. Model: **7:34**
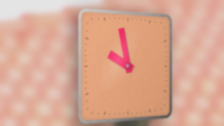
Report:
**9:58**
